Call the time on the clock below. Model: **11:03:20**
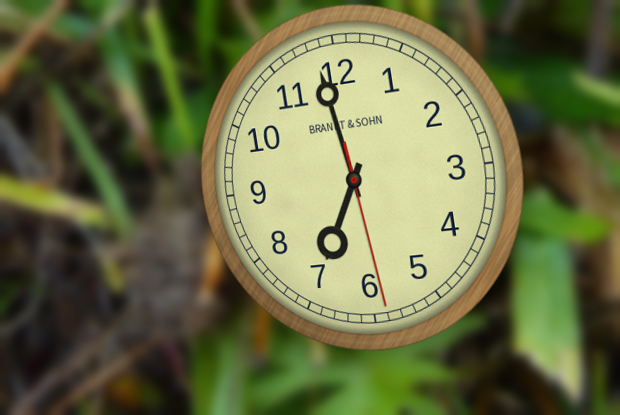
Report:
**6:58:29**
